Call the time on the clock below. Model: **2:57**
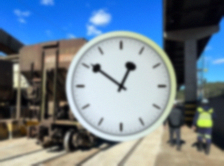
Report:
**12:51**
